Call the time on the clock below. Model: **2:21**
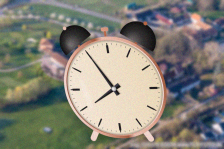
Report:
**7:55**
